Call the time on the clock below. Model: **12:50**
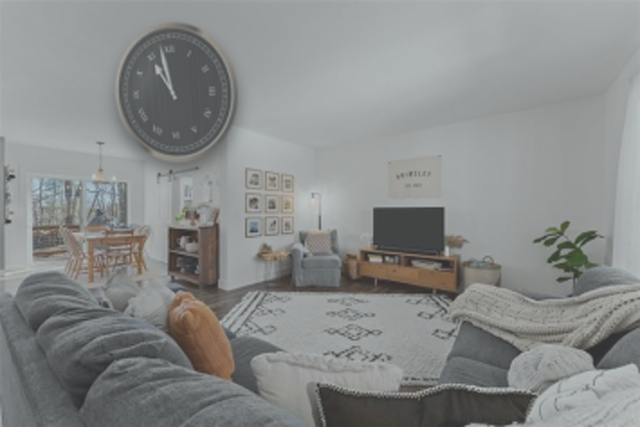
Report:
**10:58**
